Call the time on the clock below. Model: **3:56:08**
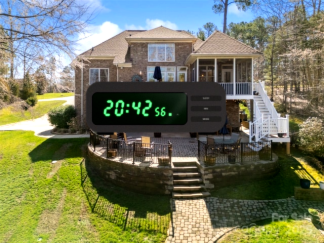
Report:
**20:42:56**
